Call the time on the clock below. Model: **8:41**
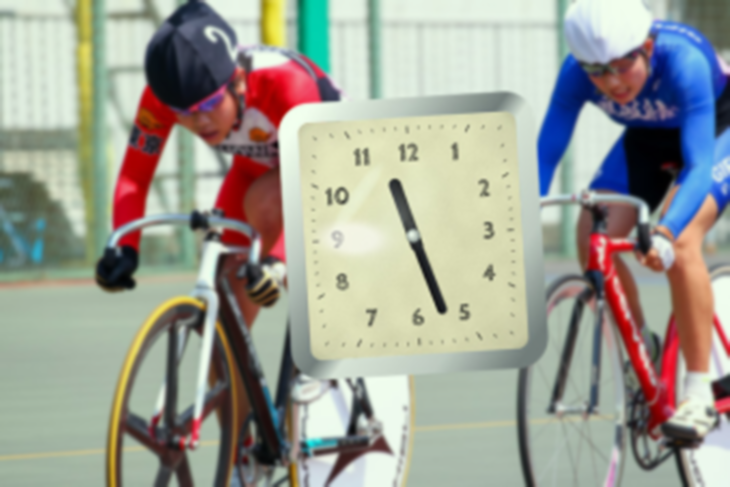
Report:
**11:27**
